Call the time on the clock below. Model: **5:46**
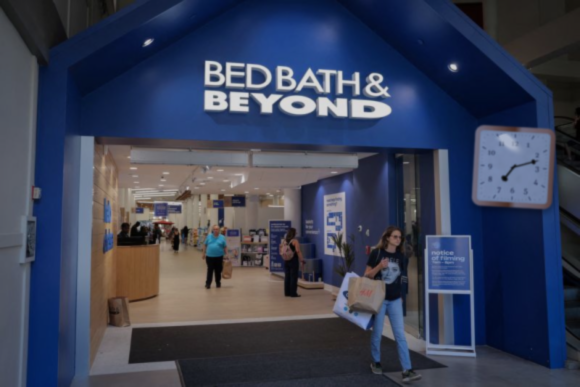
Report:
**7:12**
